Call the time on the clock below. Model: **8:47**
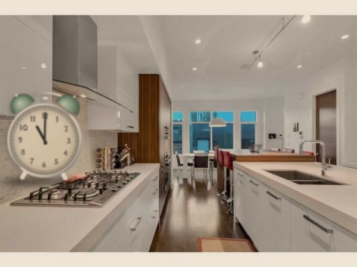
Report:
**11:00**
